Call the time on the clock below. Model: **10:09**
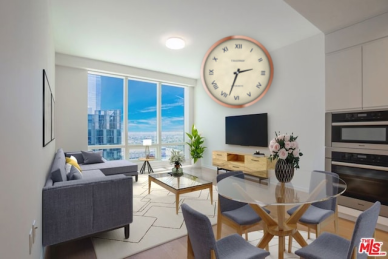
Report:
**2:33**
